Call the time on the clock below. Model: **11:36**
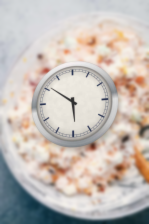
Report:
**5:51**
